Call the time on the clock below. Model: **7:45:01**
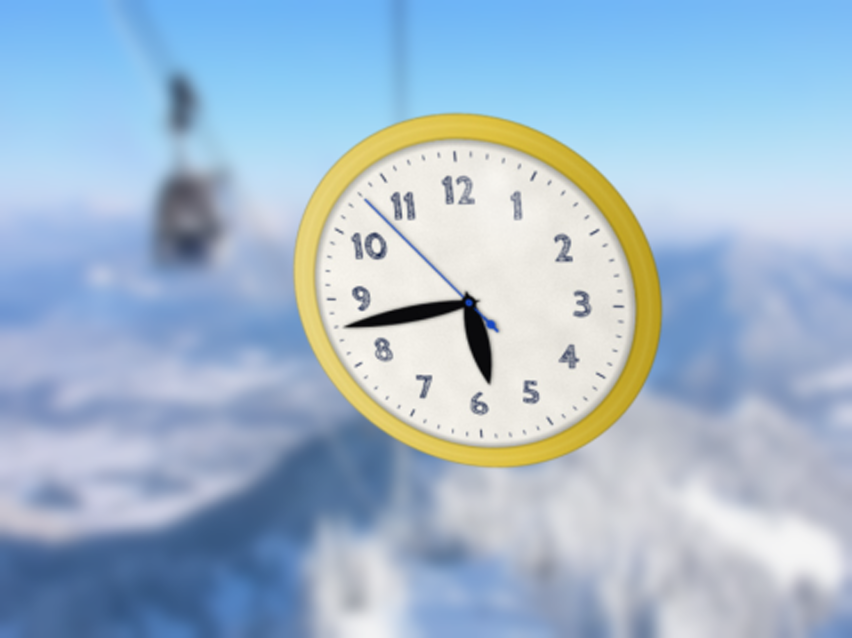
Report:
**5:42:53**
